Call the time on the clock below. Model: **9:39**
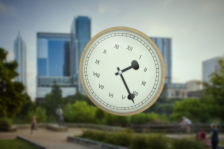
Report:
**1:22**
